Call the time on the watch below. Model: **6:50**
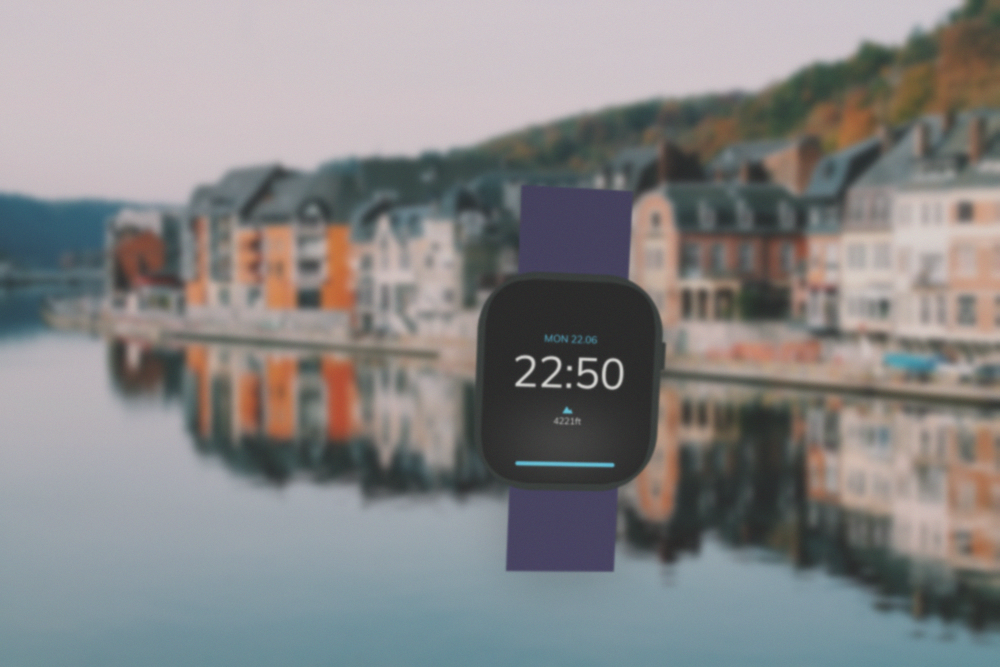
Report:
**22:50**
